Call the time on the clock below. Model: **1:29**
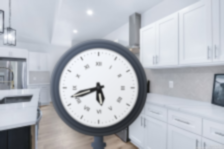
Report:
**5:42**
